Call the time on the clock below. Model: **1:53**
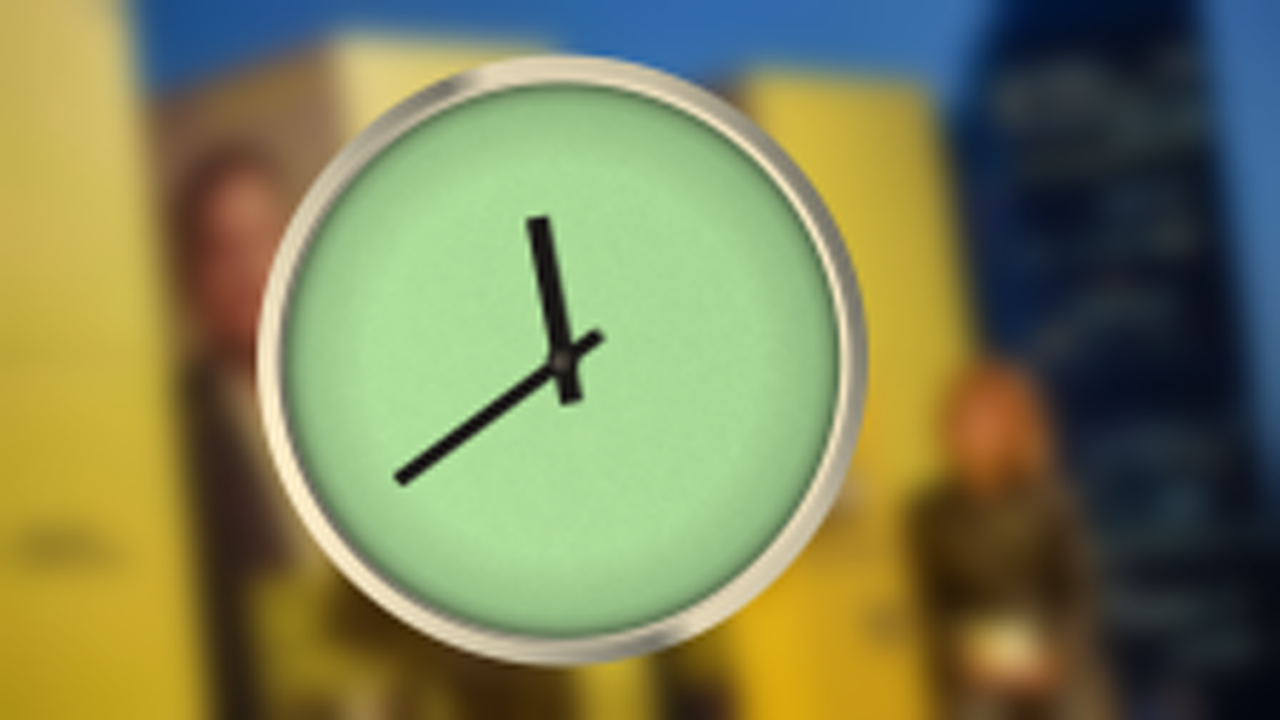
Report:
**11:39**
